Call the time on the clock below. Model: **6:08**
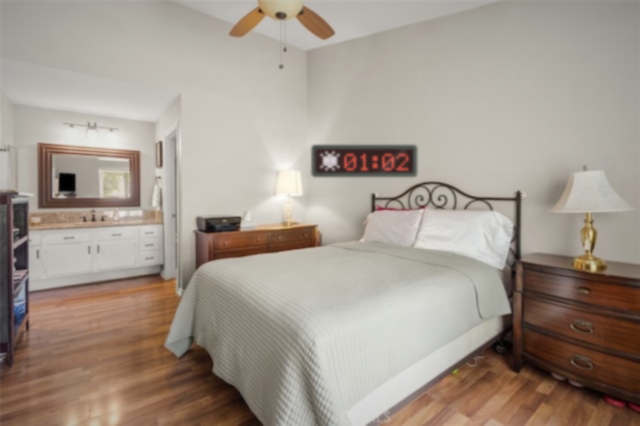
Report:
**1:02**
